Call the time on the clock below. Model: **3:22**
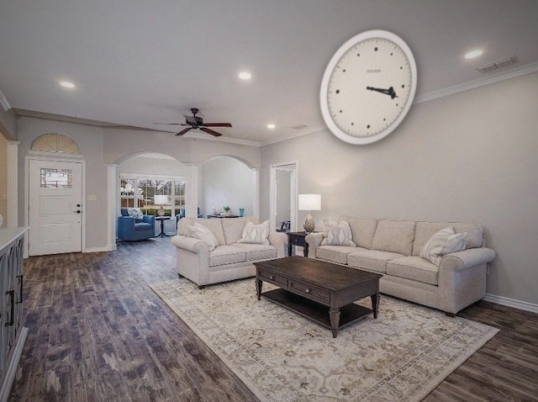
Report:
**3:18**
